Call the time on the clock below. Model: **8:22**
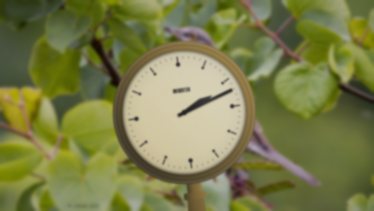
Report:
**2:12**
